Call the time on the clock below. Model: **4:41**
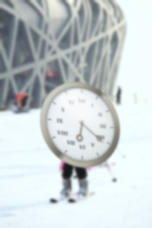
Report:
**6:21**
